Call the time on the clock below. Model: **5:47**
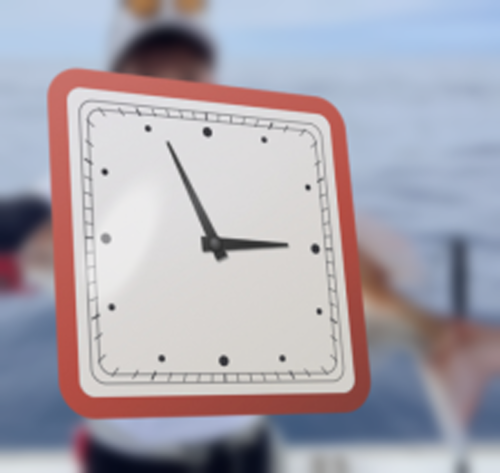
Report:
**2:56**
